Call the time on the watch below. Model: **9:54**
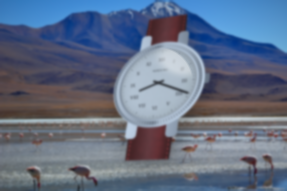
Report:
**8:19**
